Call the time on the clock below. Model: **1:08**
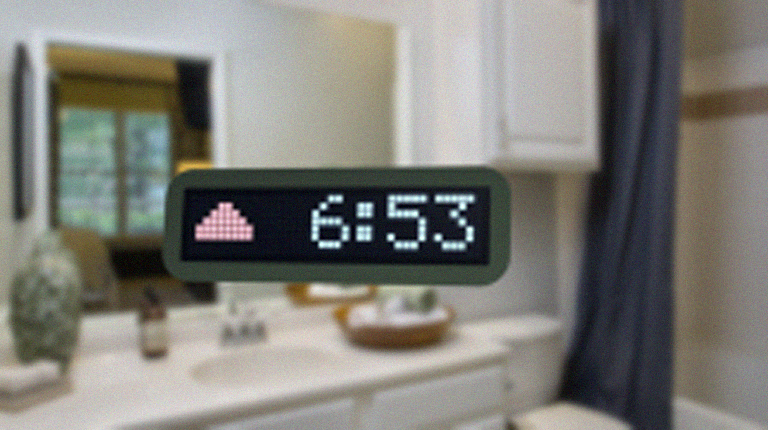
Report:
**6:53**
